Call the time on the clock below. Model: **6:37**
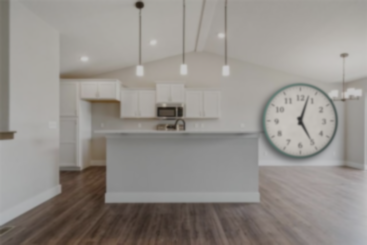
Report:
**5:03**
